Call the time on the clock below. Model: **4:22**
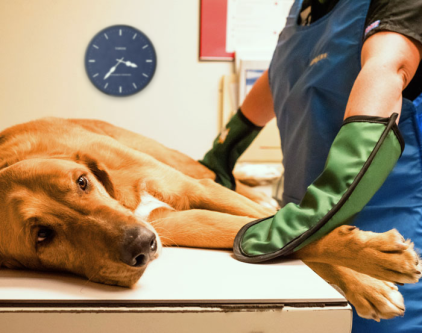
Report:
**3:37**
